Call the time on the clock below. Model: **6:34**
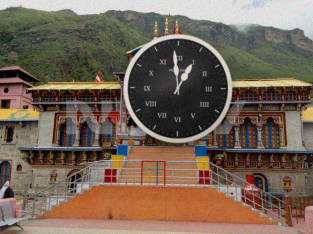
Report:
**12:59**
